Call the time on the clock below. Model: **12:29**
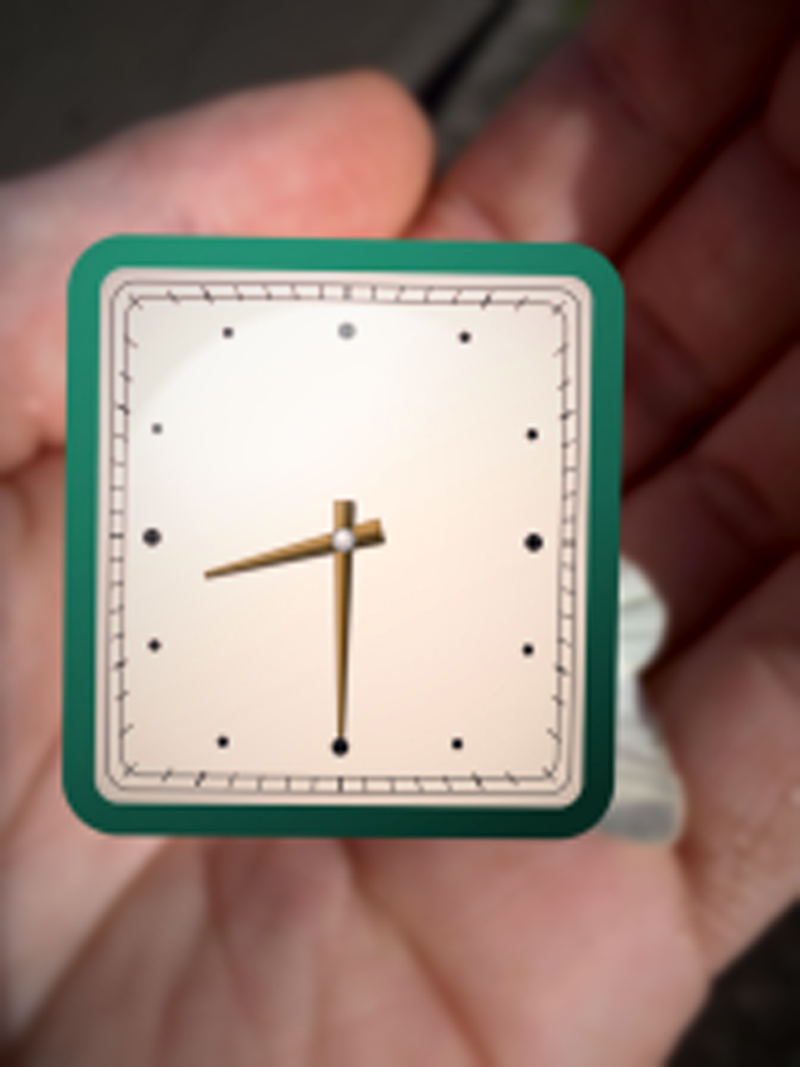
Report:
**8:30**
